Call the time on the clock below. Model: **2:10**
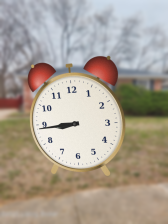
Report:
**8:44**
